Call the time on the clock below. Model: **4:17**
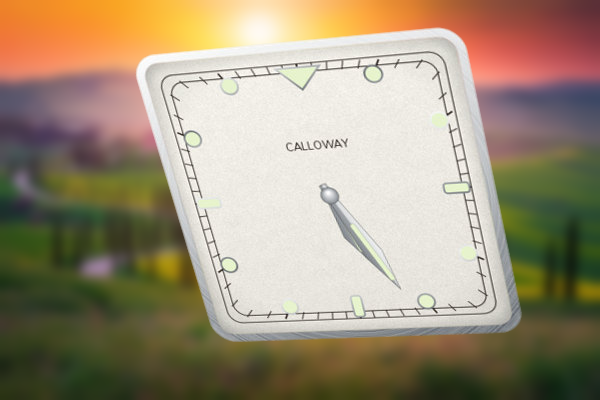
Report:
**5:26**
